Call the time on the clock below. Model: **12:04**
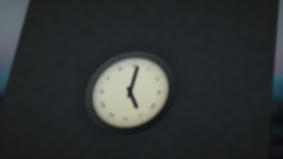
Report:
**5:01**
